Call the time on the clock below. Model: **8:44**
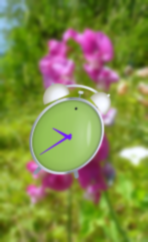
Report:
**9:38**
